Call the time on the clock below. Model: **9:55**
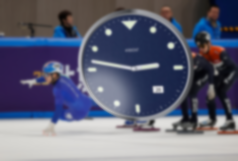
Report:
**2:47**
